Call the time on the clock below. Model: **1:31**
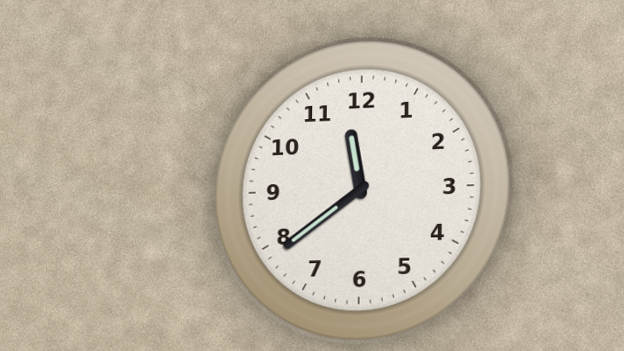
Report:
**11:39**
